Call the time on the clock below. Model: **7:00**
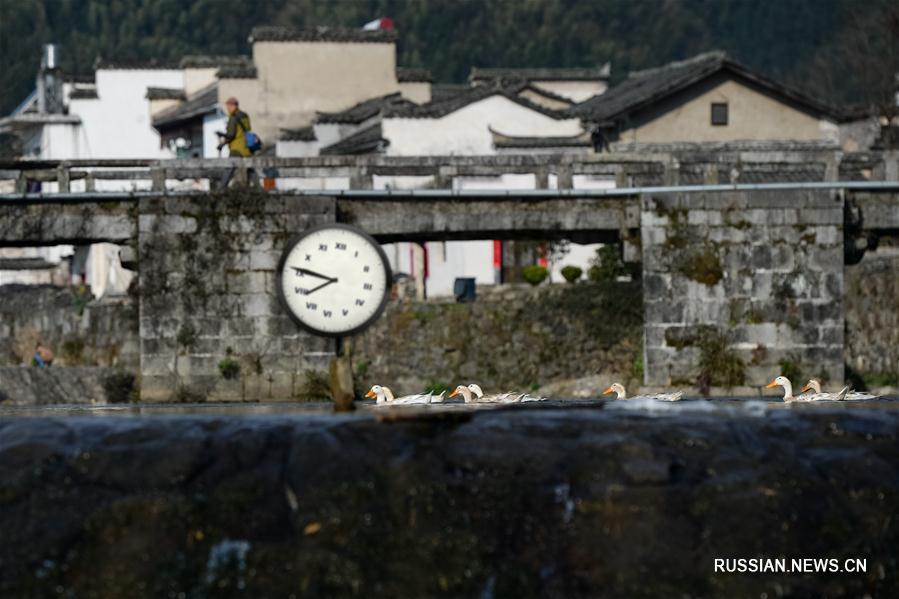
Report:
**7:46**
